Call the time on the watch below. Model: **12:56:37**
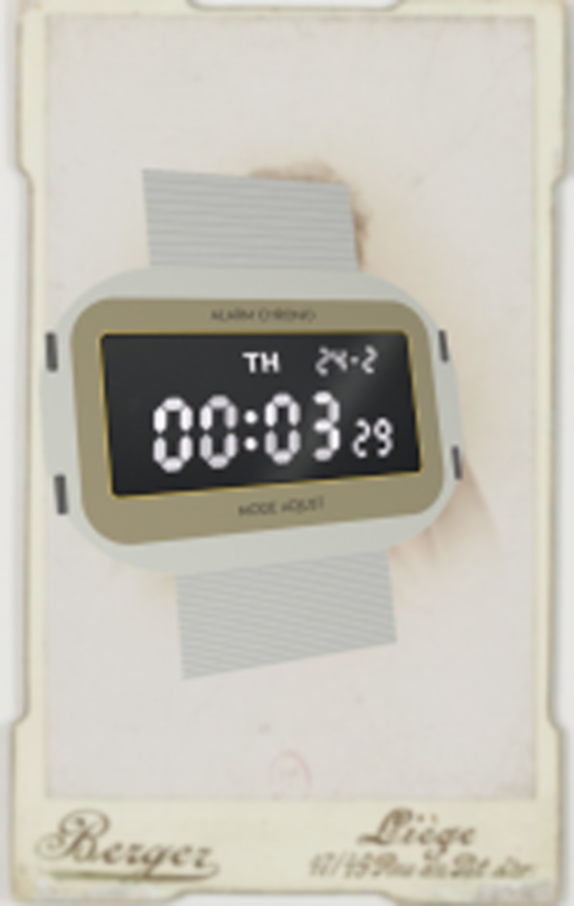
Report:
**0:03:29**
